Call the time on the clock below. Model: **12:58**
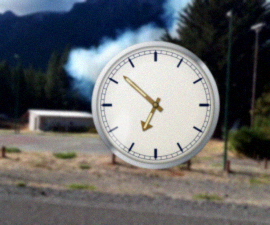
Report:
**6:52**
